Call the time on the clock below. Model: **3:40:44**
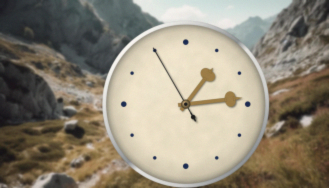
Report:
**1:13:55**
